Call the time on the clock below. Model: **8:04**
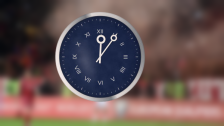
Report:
**12:06**
